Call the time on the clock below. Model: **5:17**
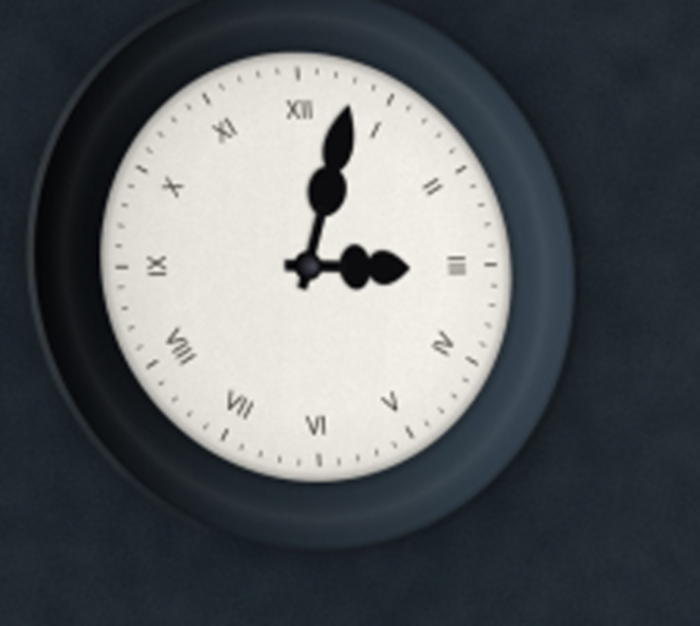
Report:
**3:03**
